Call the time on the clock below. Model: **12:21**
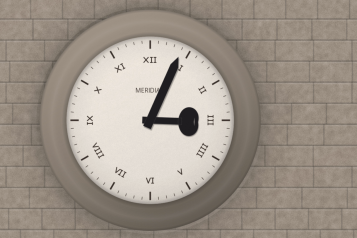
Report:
**3:04**
